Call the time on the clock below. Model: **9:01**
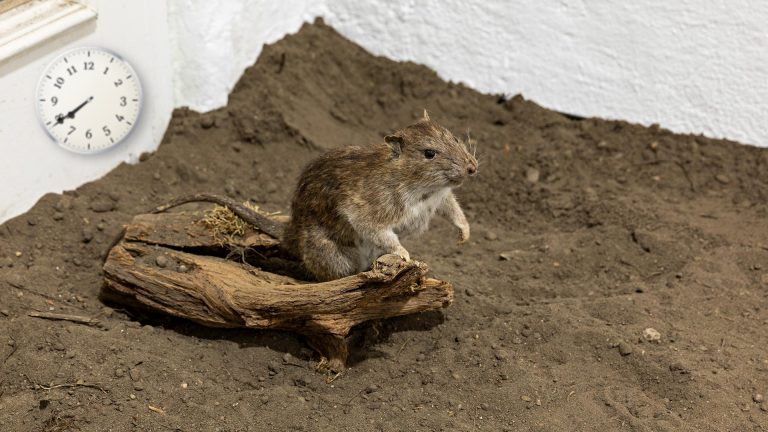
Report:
**7:39**
